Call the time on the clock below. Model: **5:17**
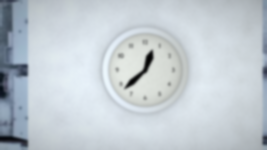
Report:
**12:38**
